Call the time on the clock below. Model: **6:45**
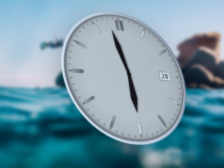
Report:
**5:58**
